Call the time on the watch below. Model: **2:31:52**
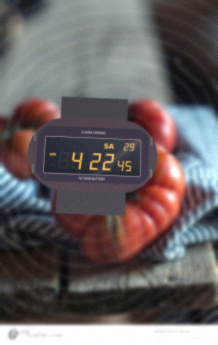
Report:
**4:22:45**
